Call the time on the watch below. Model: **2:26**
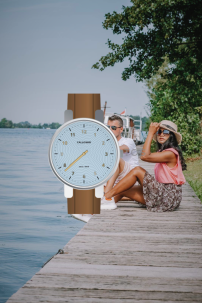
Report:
**7:38**
